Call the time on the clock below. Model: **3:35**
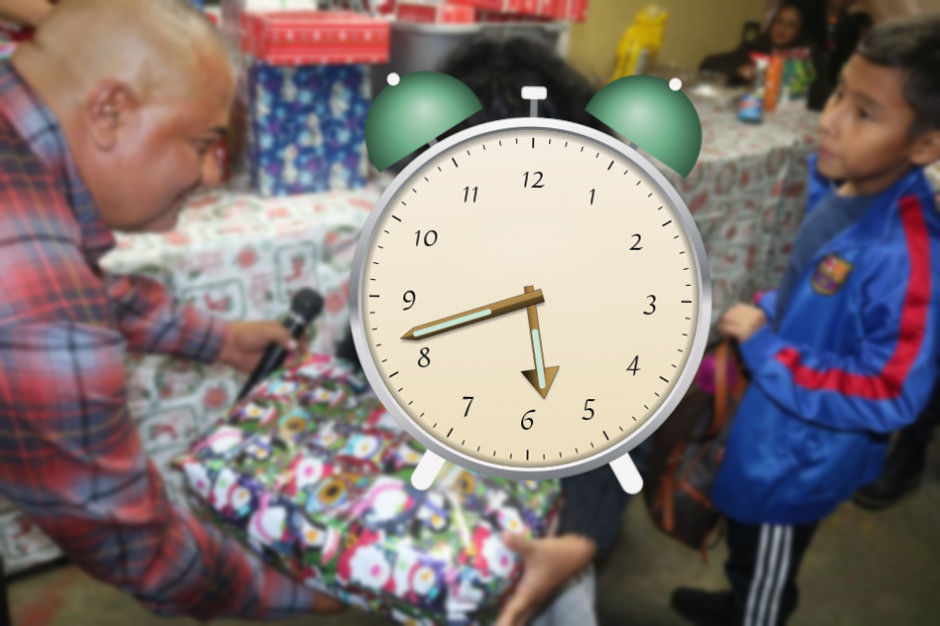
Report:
**5:42**
